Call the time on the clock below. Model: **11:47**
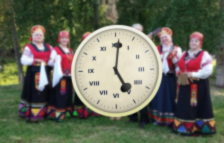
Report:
**5:01**
